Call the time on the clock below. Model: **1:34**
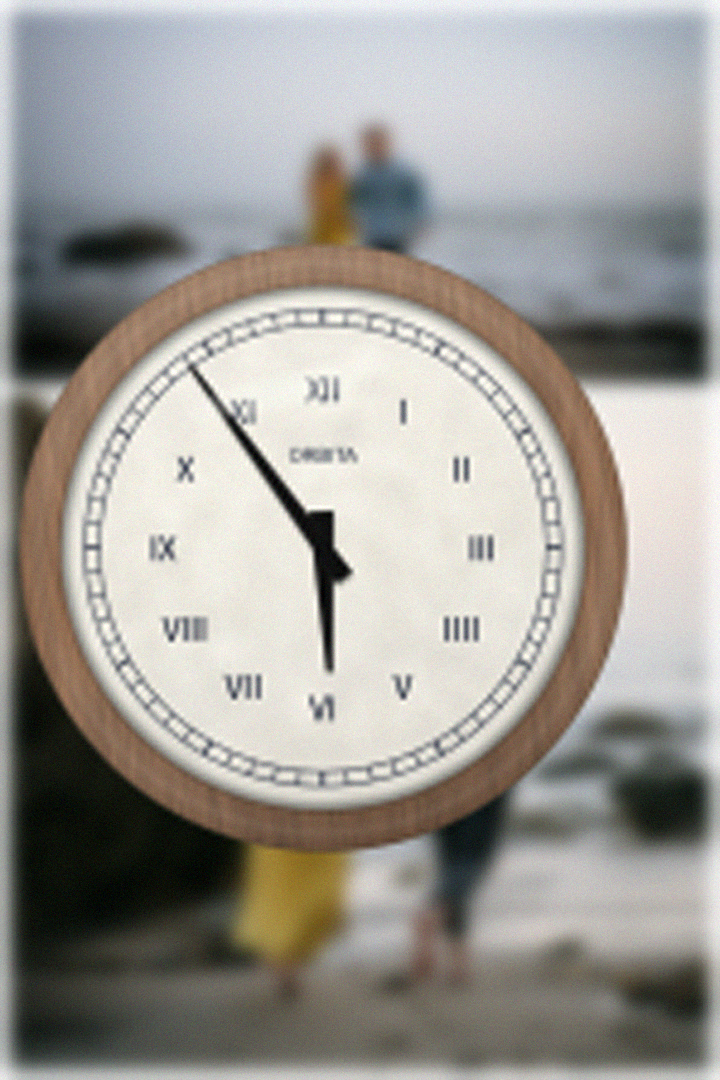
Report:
**5:54**
